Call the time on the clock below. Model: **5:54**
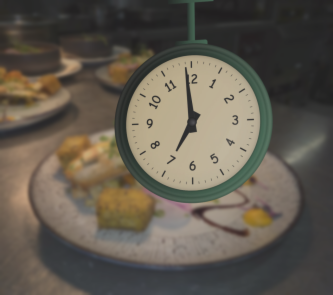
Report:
**6:59**
